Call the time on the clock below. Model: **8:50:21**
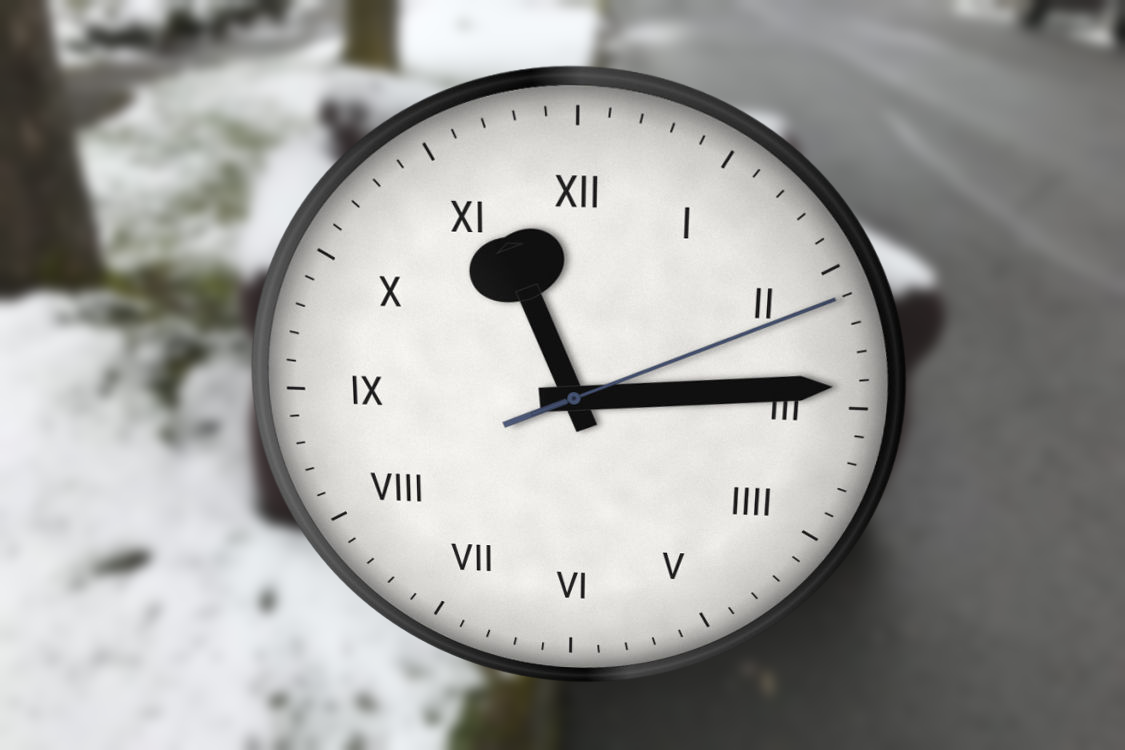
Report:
**11:14:11**
